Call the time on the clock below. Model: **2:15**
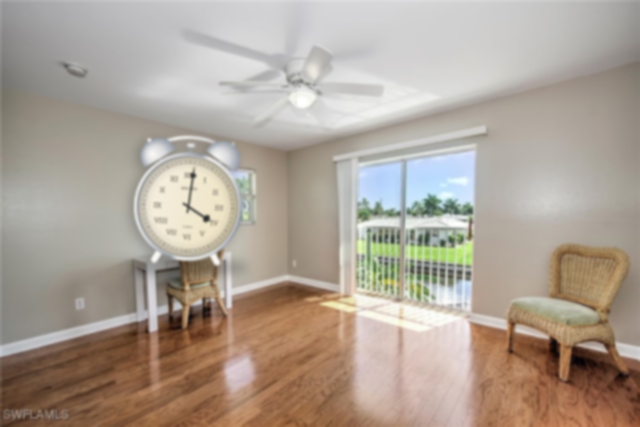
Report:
**4:01**
